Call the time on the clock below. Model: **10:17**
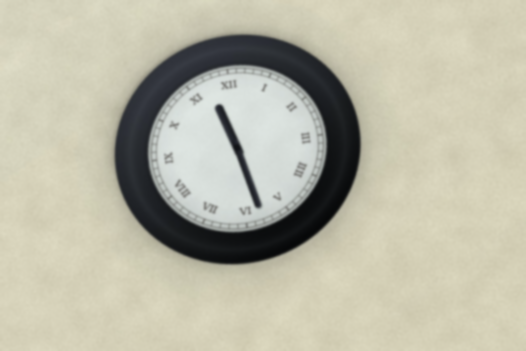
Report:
**11:28**
